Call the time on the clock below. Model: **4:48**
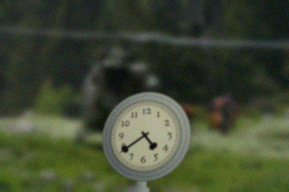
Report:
**4:39**
